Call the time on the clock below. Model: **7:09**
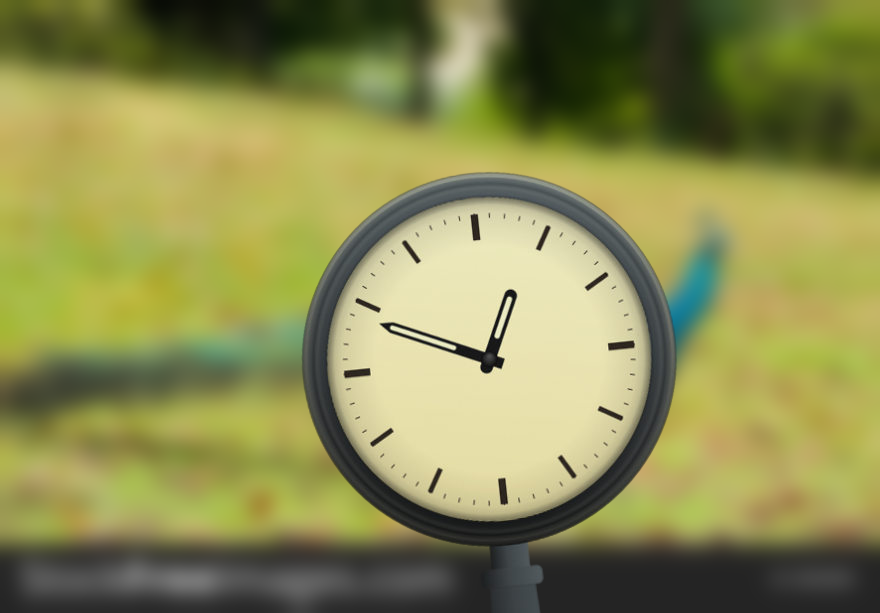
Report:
**12:49**
